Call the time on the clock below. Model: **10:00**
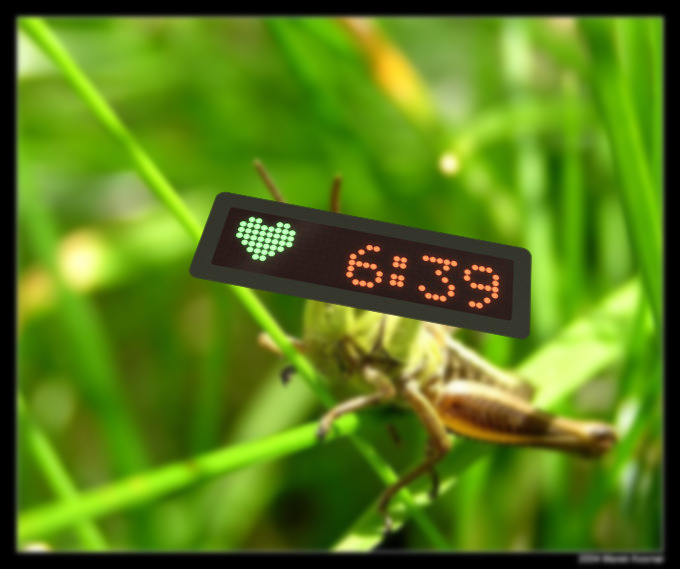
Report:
**6:39**
